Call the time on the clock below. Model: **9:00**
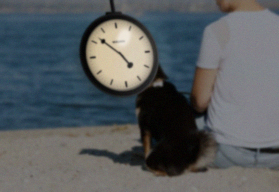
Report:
**4:52**
